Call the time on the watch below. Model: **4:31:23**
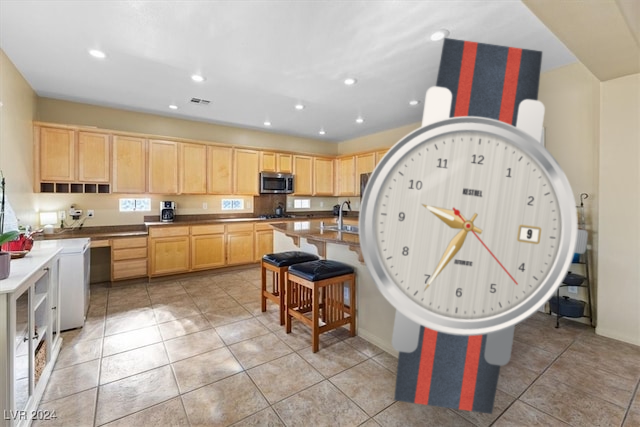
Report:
**9:34:22**
